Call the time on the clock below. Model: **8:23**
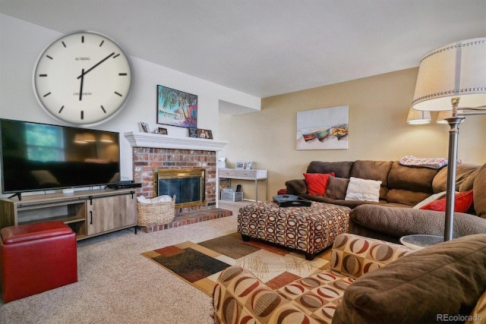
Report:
**6:09**
